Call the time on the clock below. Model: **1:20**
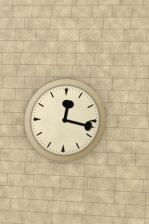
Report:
**12:17**
